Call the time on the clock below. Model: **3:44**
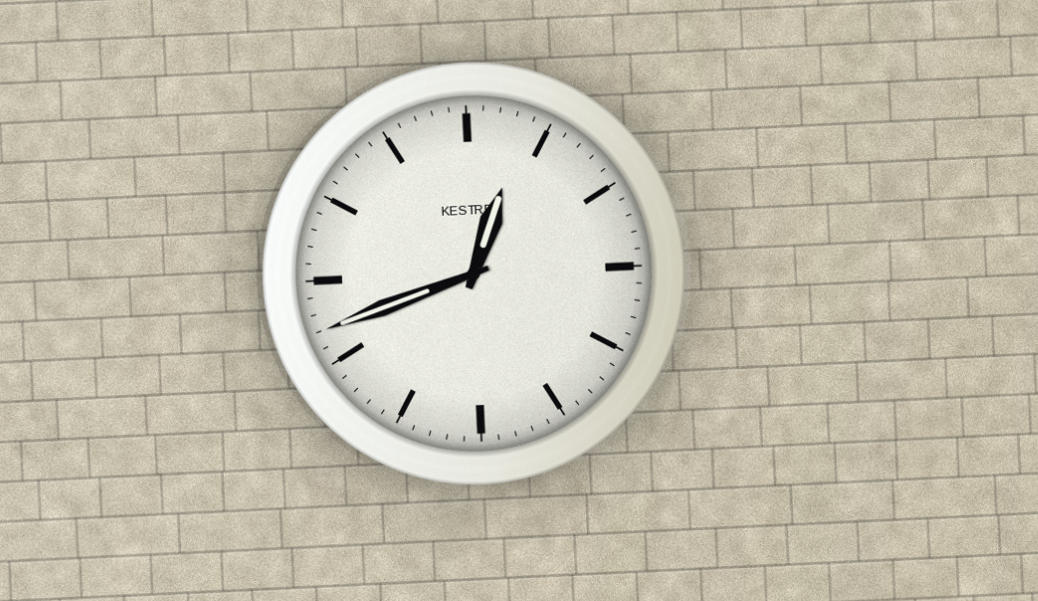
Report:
**12:42**
